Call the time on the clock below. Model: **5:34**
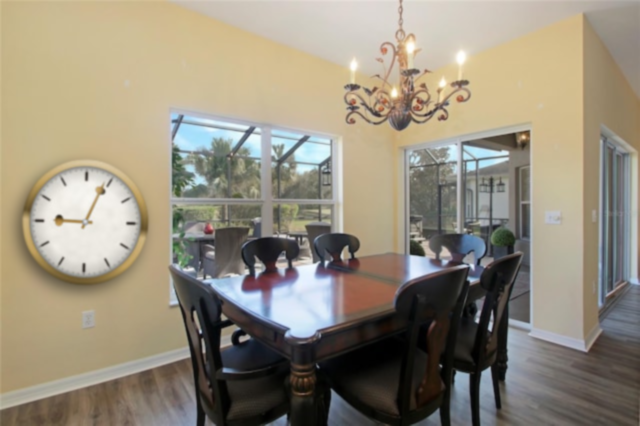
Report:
**9:04**
